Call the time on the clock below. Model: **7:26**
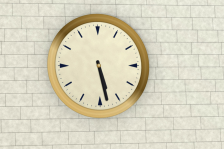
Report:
**5:28**
